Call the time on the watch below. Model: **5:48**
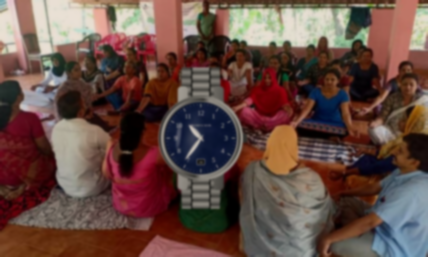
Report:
**10:36**
